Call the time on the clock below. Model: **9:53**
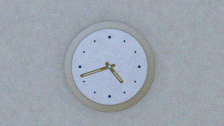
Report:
**4:42**
